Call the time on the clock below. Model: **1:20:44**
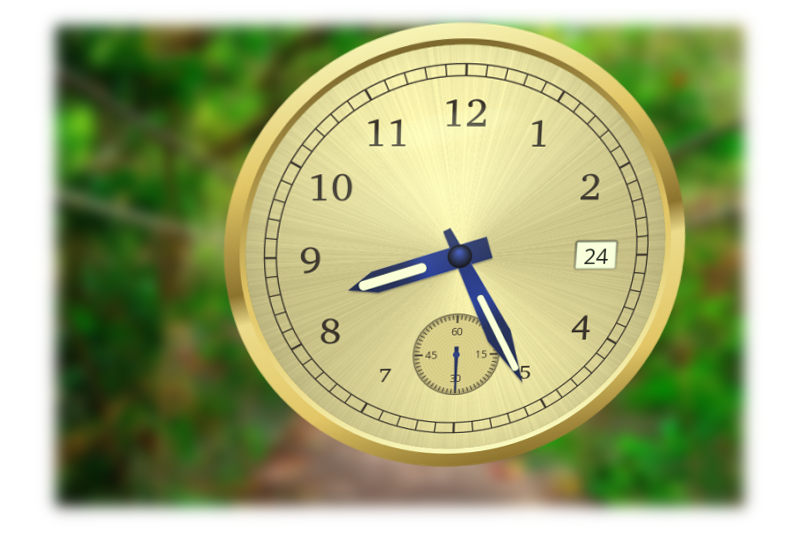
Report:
**8:25:30**
